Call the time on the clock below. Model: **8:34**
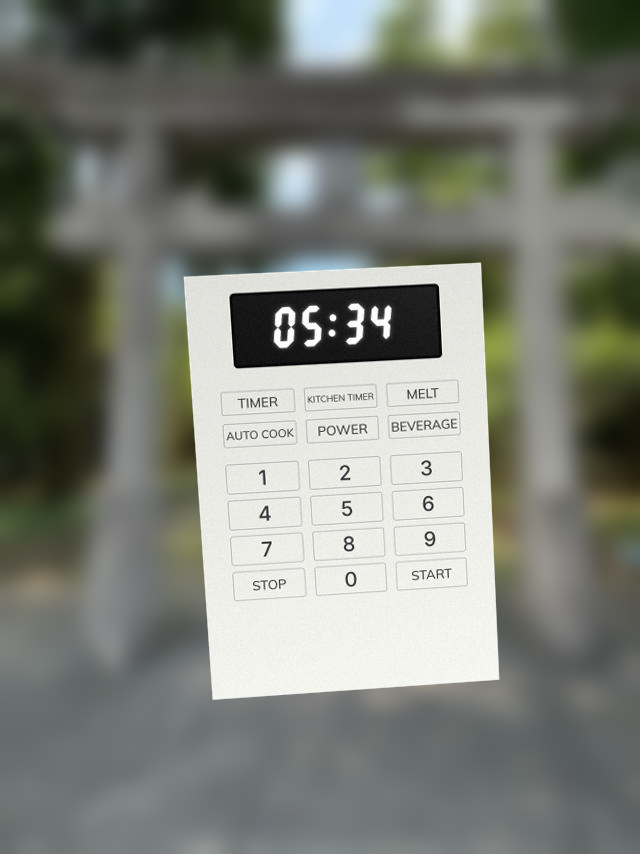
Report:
**5:34**
